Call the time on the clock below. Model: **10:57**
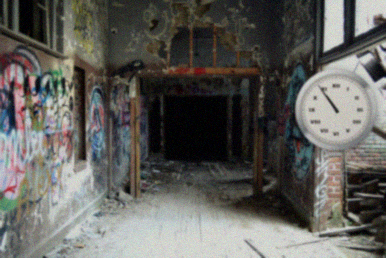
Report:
**10:54**
